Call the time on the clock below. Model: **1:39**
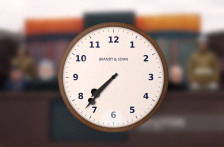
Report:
**7:37**
